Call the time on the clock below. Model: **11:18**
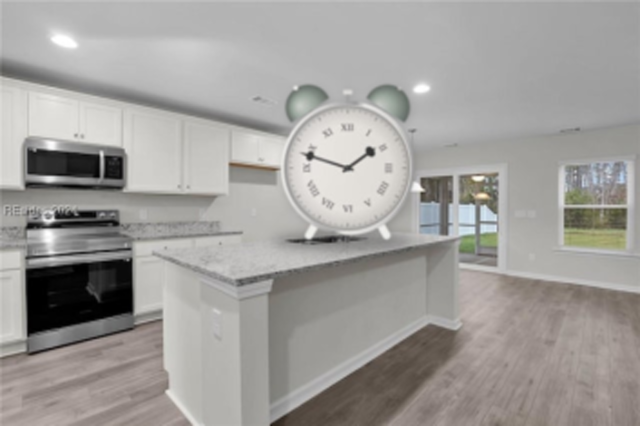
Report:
**1:48**
